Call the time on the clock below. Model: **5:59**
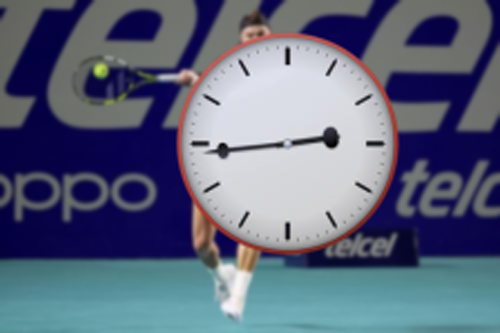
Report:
**2:44**
